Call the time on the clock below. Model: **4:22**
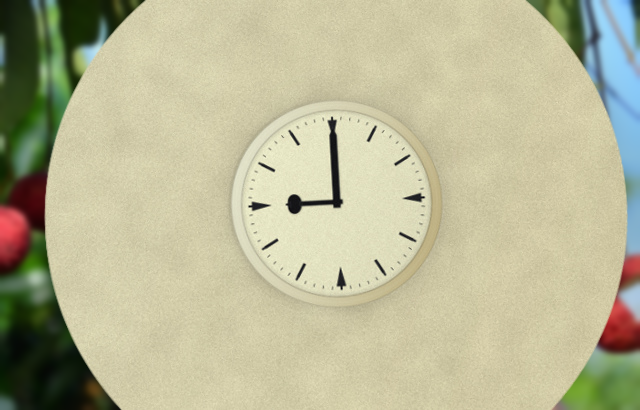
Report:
**9:00**
